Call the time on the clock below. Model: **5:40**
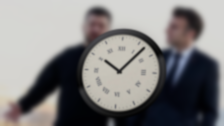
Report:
**10:07**
